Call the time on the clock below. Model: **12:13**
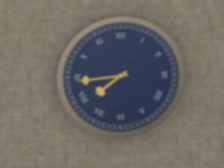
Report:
**7:44**
